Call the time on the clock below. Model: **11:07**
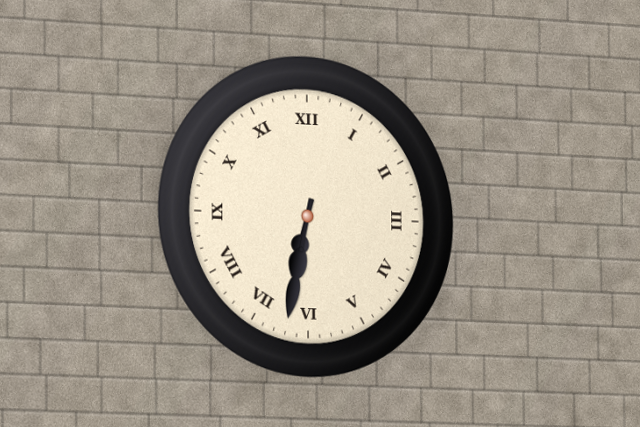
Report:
**6:32**
